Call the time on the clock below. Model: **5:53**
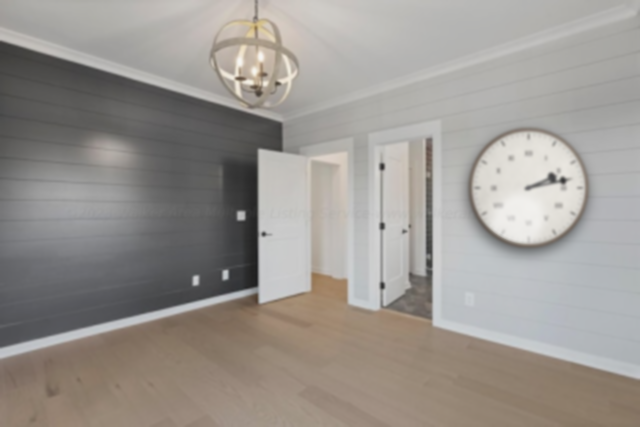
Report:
**2:13**
